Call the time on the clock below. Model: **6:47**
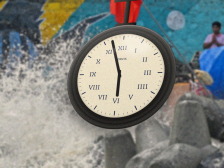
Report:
**5:57**
